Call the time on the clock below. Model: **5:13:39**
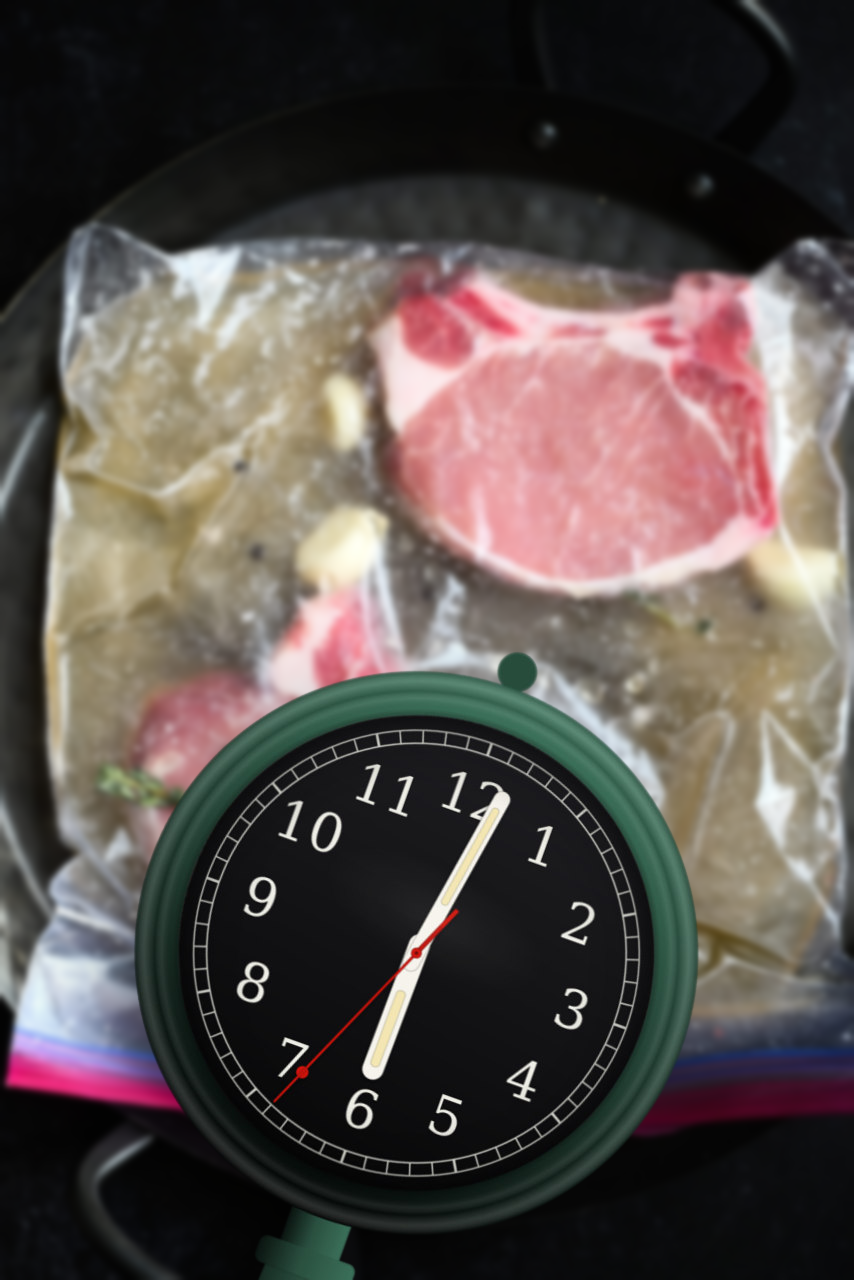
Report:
**6:01:34**
